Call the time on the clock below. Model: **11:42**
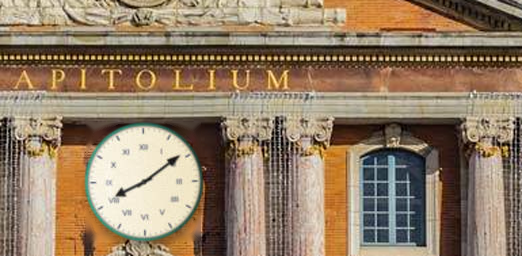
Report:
**8:09**
